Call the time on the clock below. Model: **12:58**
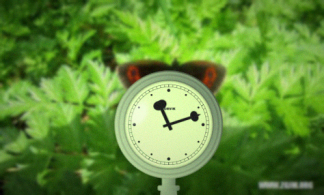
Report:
**11:12**
